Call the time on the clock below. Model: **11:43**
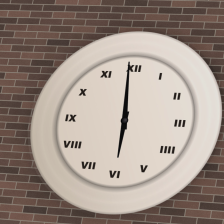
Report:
**5:59**
